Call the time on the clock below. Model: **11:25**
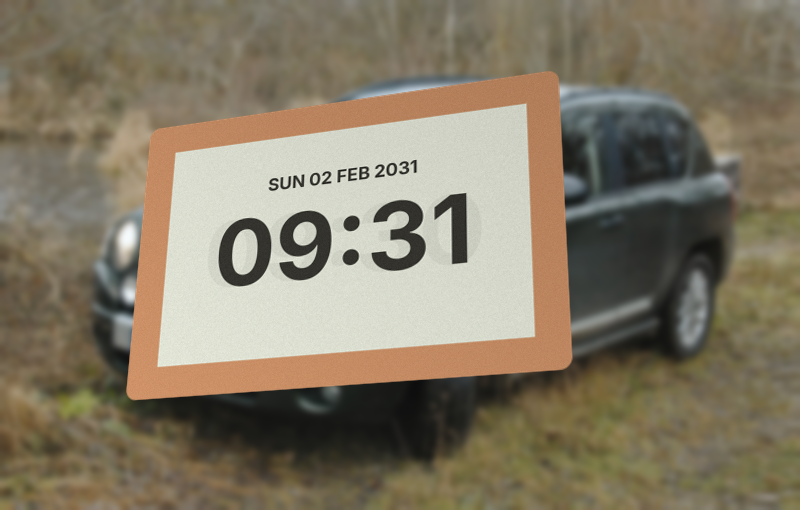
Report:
**9:31**
